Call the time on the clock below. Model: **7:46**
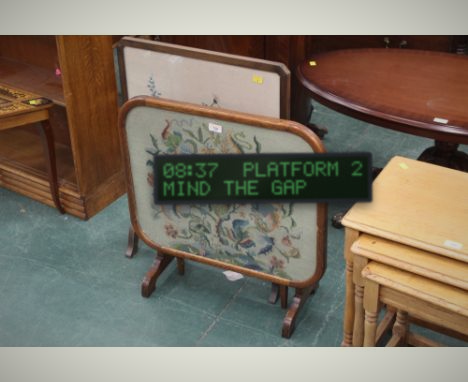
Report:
**8:37**
